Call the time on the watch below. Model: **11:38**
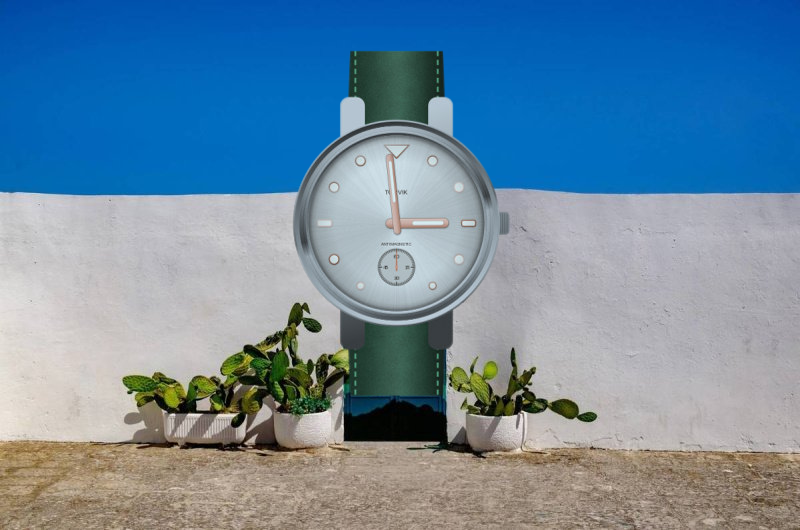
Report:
**2:59**
